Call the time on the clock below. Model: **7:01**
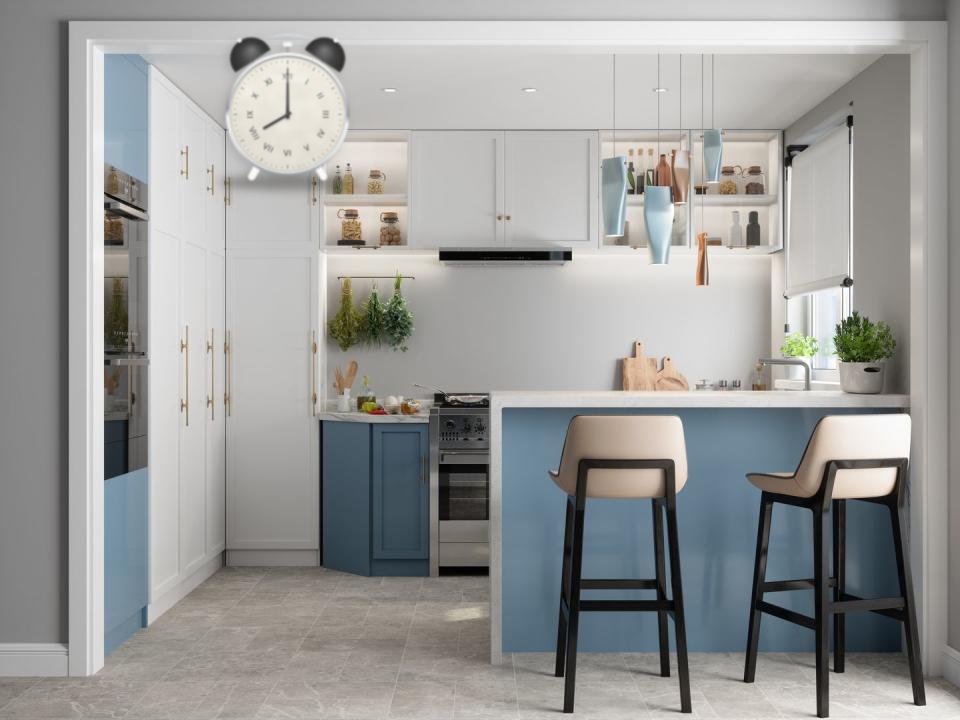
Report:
**8:00**
